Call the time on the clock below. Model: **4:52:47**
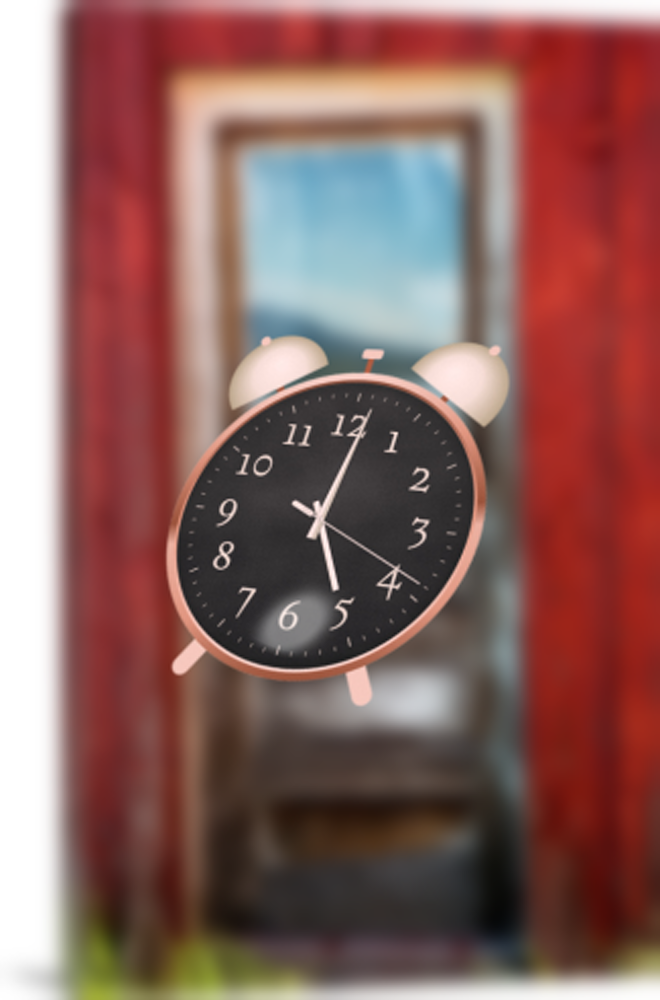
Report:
**5:01:19**
